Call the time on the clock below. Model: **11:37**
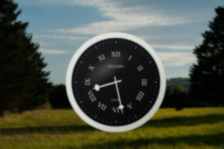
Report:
**8:28**
